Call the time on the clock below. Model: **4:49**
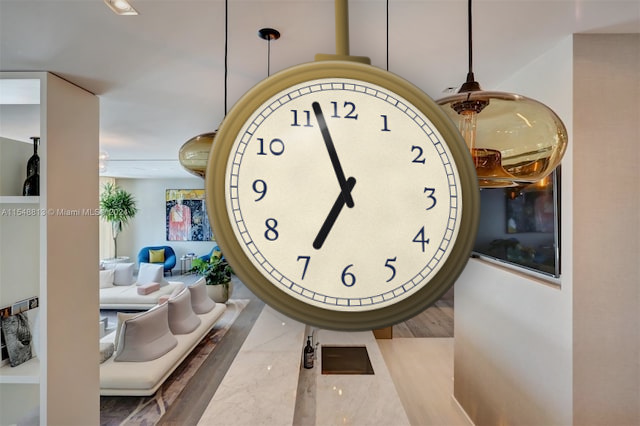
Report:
**6:57**
